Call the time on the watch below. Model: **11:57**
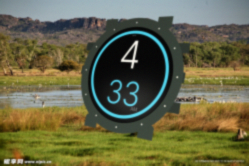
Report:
**4:33**
